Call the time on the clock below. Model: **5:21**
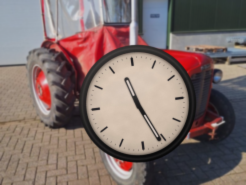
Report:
**11:26**
